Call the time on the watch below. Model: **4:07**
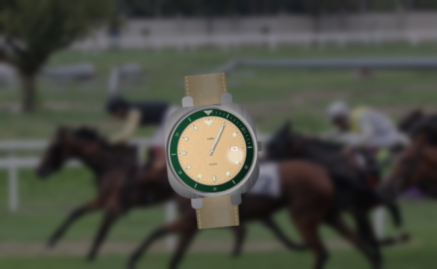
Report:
**1:05**
